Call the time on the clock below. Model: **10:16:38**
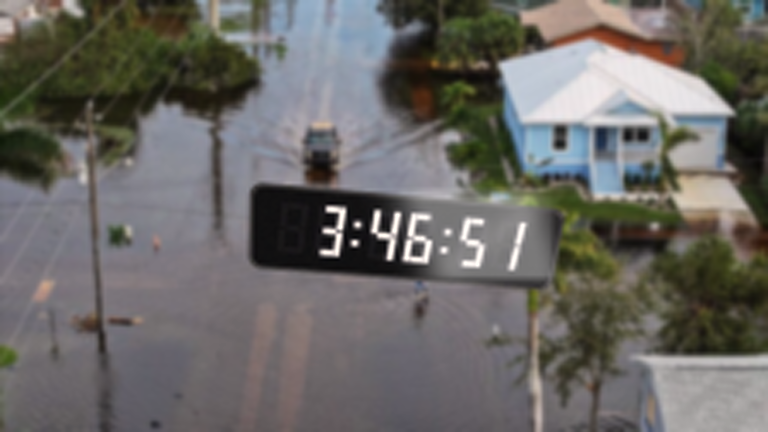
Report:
**3:46:51**
